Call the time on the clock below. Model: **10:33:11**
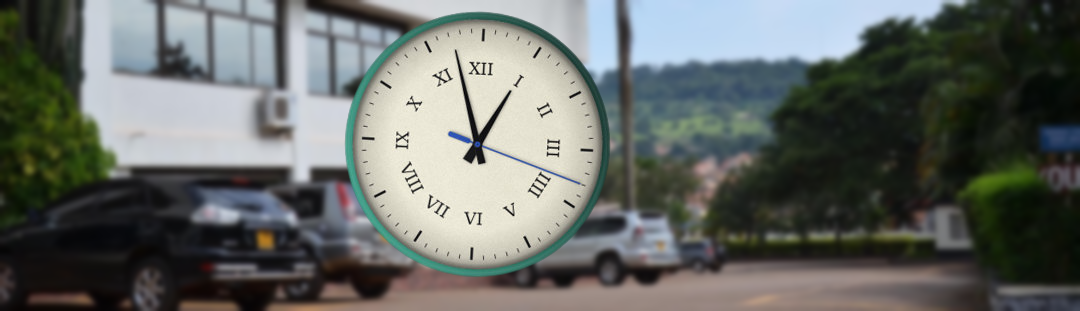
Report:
**12:57:18**
